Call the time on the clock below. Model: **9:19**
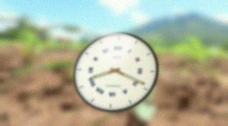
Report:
**8:19**
